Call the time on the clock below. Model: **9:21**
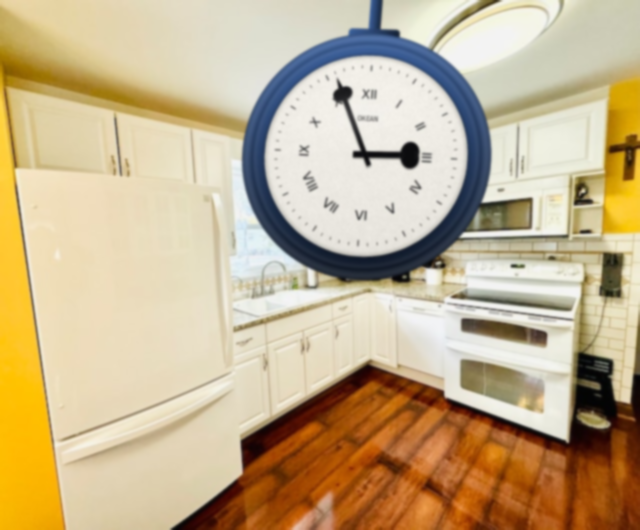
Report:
**2:56**
